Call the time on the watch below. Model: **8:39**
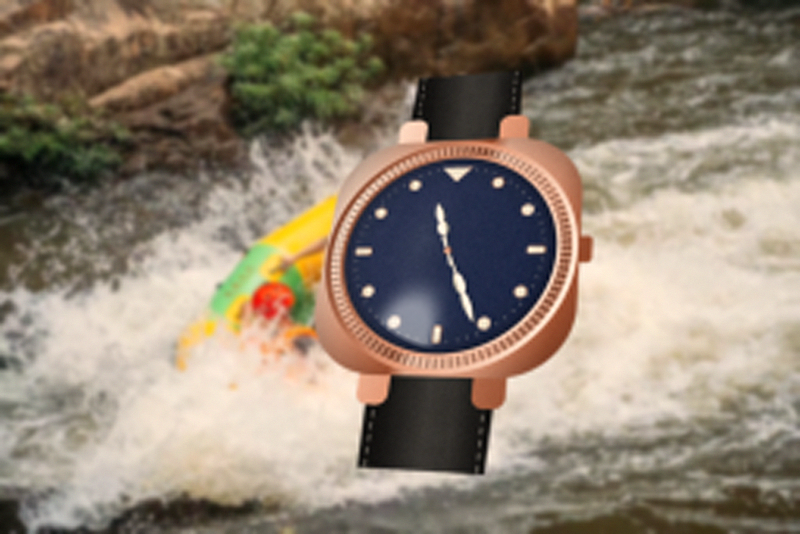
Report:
**11:26**
